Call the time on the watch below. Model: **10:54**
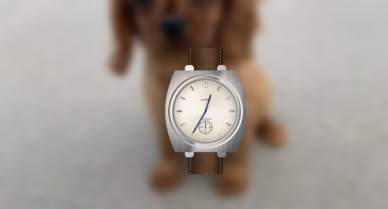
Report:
**12:35**
